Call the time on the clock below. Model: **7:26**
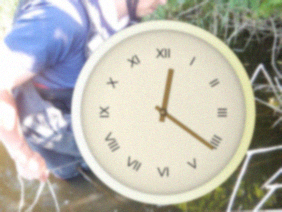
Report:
**12:21**
